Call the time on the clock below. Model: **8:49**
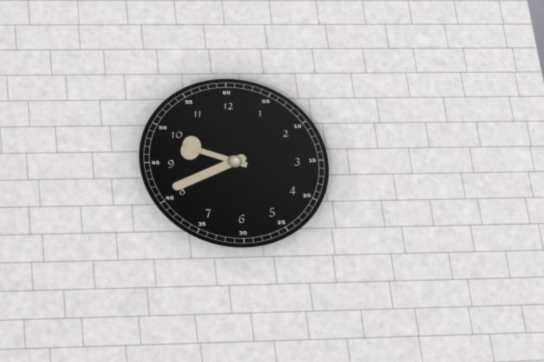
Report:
**9:41**
